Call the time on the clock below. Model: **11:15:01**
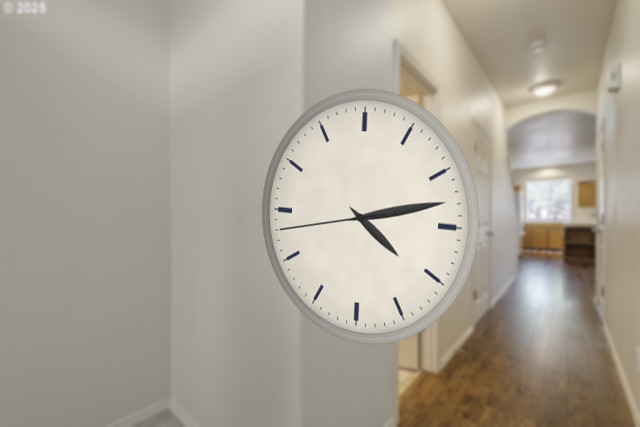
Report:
**4:12:43**
